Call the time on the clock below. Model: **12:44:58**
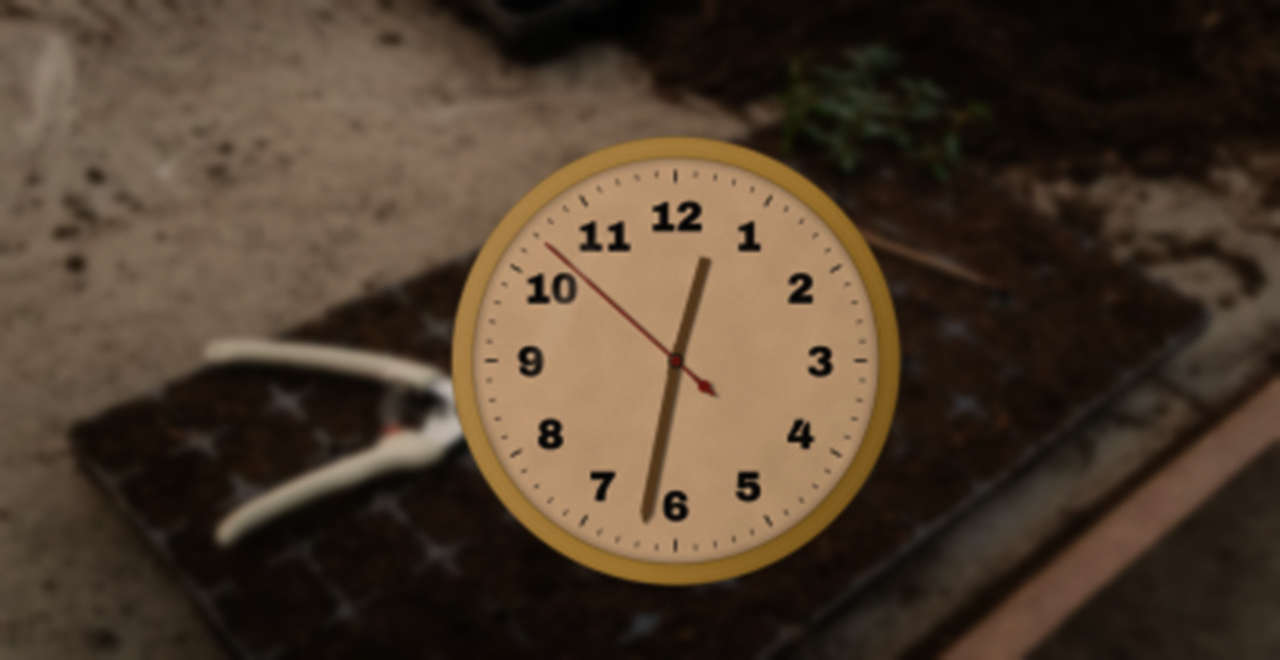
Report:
**12:31:52**
